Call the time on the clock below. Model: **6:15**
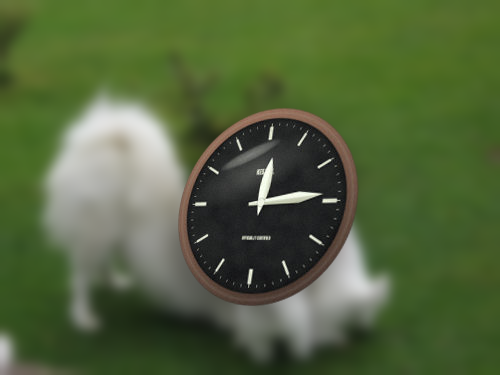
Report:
**12:14**
